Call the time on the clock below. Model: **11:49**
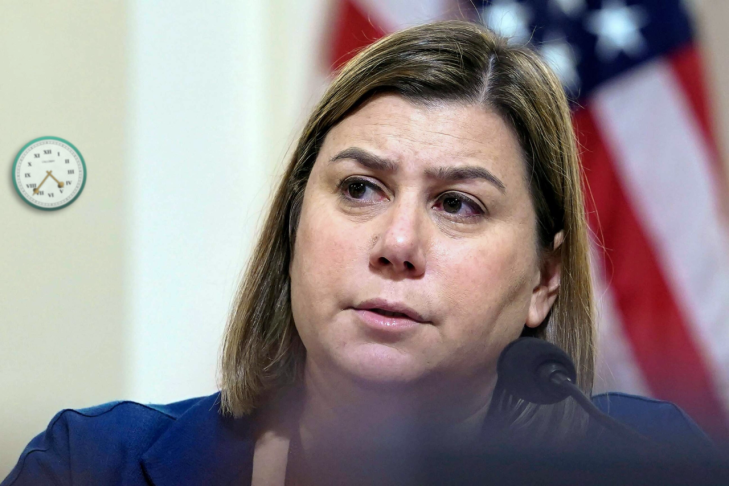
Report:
**4:37**
